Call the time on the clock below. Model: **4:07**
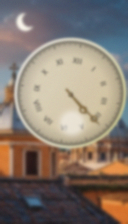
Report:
**4:21**
